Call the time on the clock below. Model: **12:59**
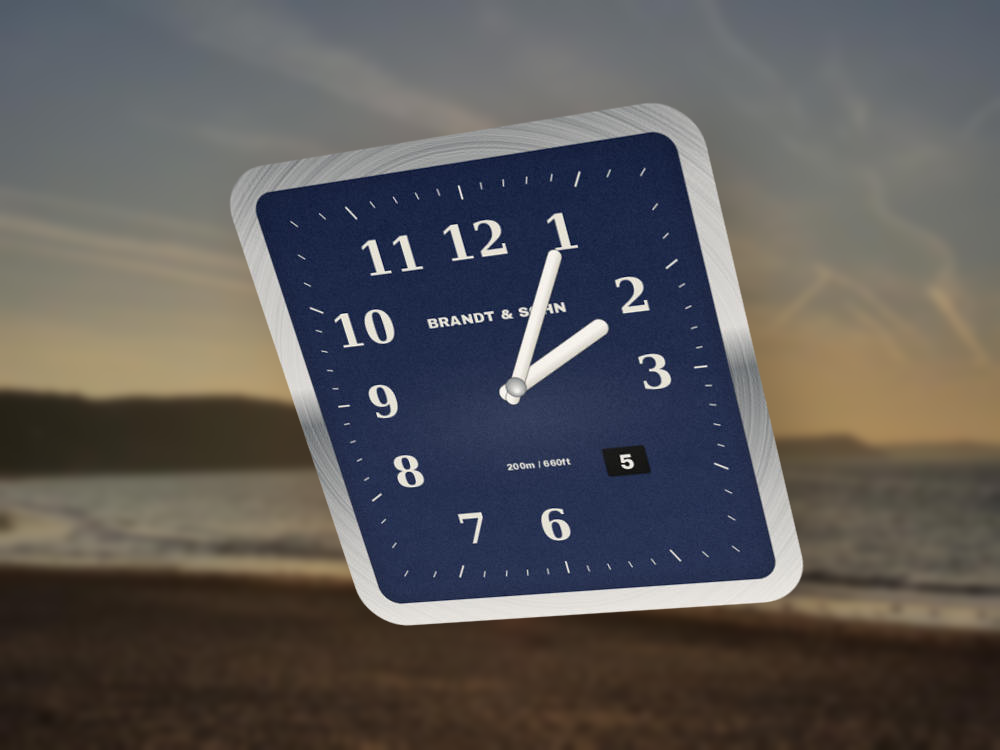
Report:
**2:05**
